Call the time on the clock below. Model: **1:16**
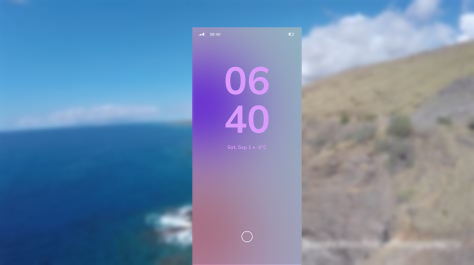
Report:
**6:40**
